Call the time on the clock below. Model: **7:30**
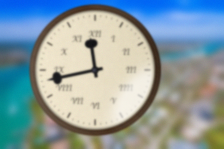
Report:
**11:43**
